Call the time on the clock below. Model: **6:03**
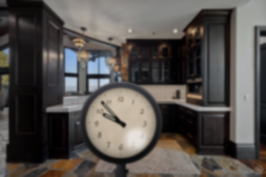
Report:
**9:53**
